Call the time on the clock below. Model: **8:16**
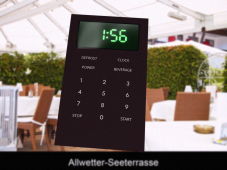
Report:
**1:56**
